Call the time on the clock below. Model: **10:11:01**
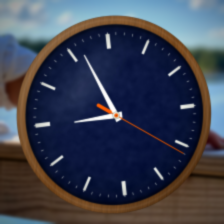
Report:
**8:56:21**
